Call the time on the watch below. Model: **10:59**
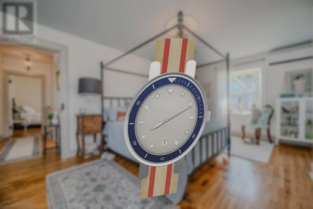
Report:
**8:11**
